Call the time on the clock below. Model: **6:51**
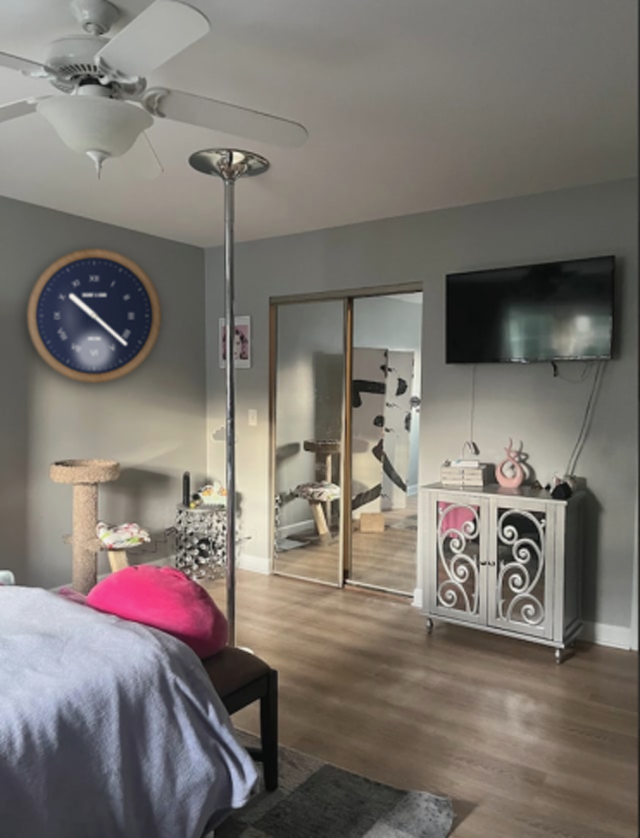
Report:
**10:22**
